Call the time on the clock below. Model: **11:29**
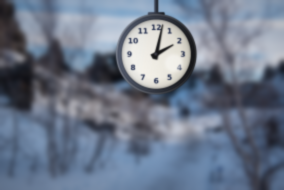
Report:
**2:02**
